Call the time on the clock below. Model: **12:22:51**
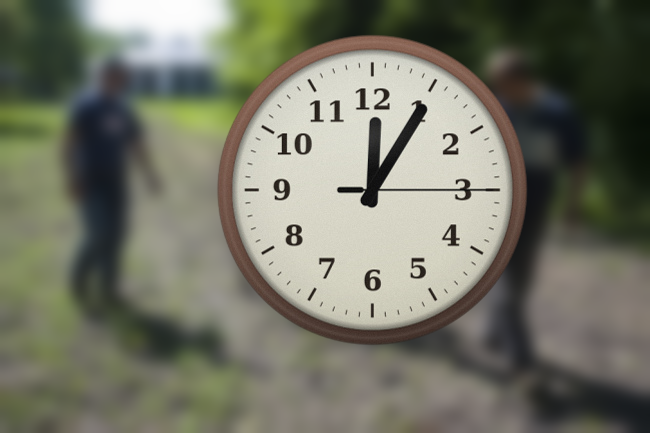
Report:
**12:05:15**
